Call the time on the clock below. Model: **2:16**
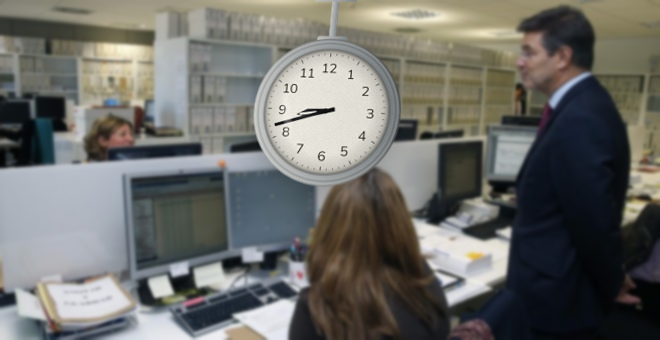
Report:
**8:42**
